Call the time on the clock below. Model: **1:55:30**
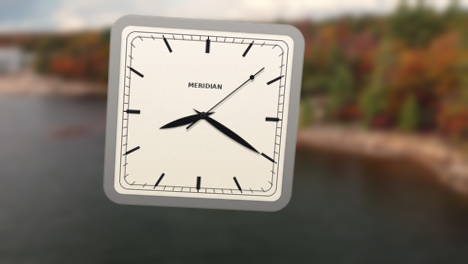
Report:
**8:20:08**
